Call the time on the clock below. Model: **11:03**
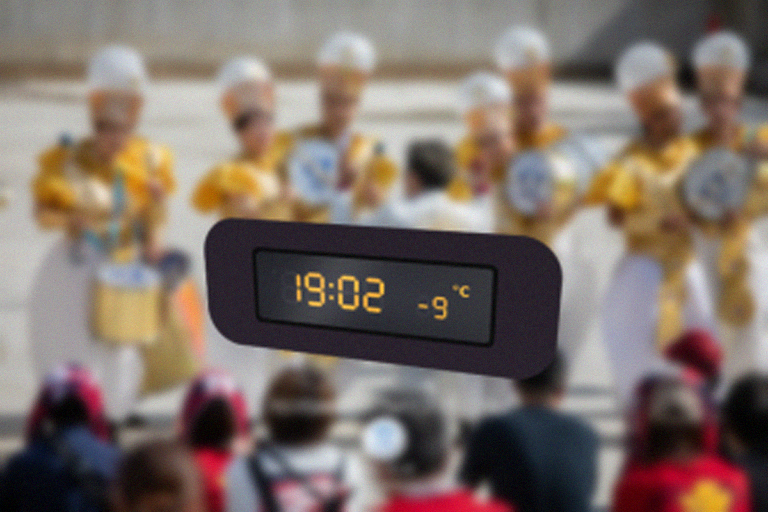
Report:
**19:02**
